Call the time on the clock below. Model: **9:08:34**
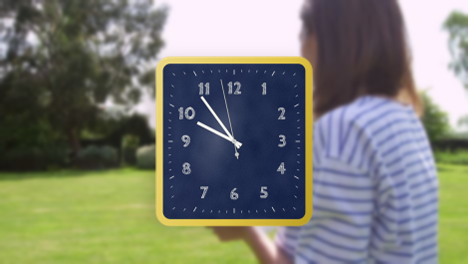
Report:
**9:53:58**
